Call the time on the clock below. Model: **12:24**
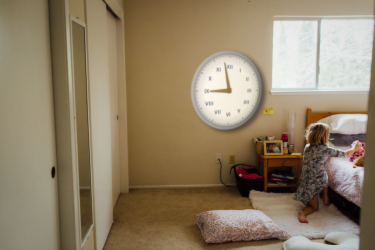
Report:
**8:58**
